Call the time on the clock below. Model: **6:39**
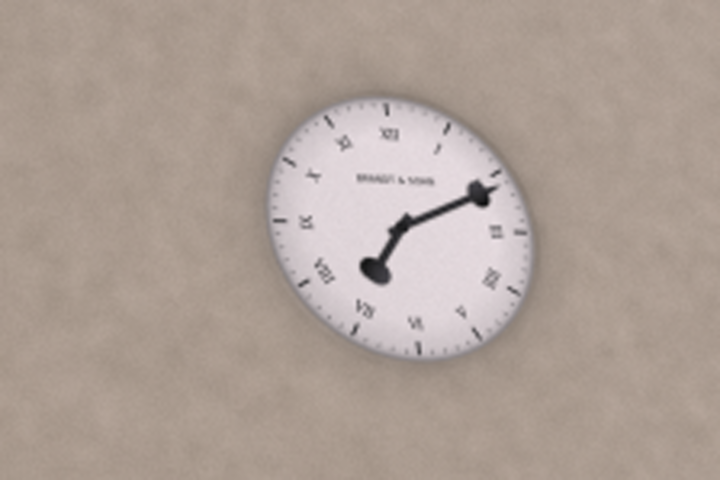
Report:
**7:11**
